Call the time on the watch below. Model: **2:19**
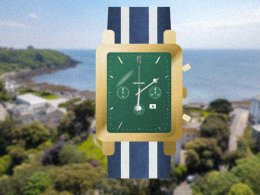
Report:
**6:09**
